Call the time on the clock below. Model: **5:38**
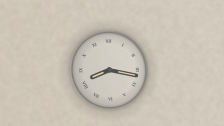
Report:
**8:17**
